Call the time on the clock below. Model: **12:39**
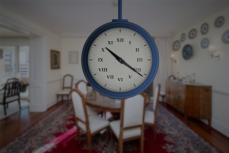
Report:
**10:21**
